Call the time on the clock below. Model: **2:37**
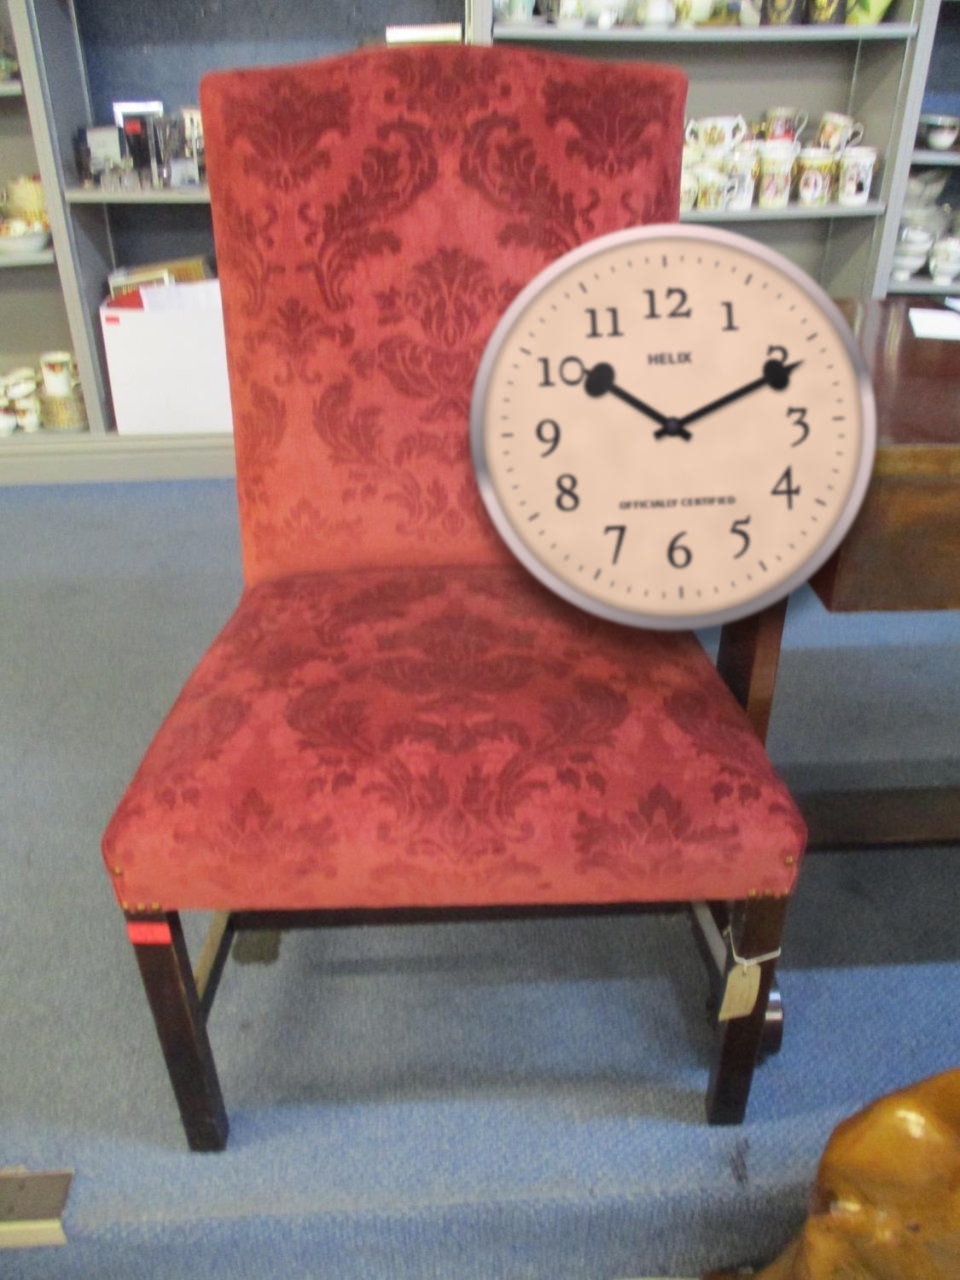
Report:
**10:11**
